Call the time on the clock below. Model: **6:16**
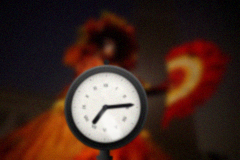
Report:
**7:14**
